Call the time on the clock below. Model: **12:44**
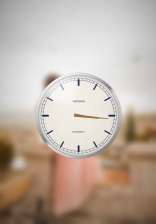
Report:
**3:16**
